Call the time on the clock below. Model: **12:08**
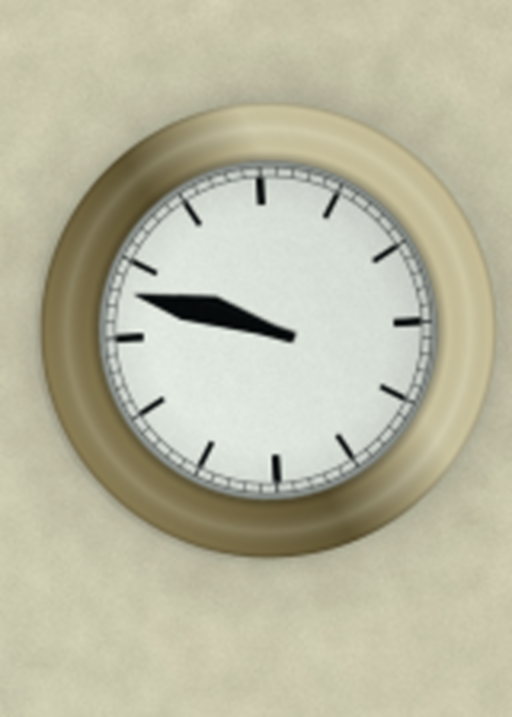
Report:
**9:48**
